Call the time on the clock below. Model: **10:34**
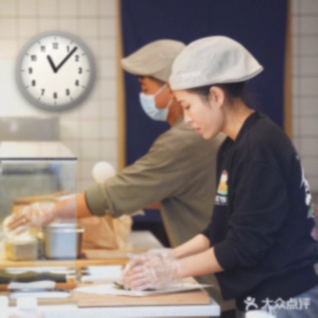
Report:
**11:07**
